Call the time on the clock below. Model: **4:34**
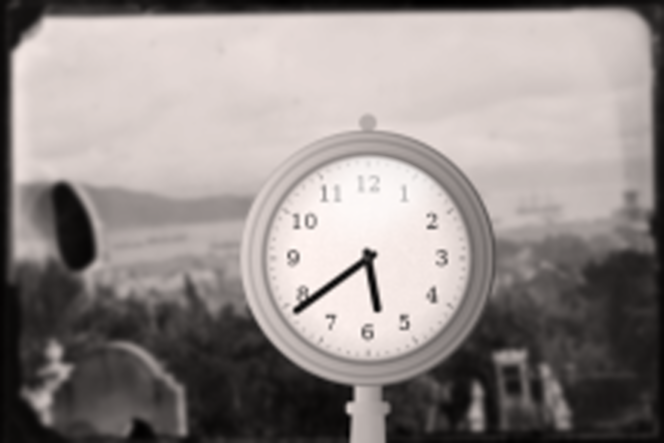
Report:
**5:39**
